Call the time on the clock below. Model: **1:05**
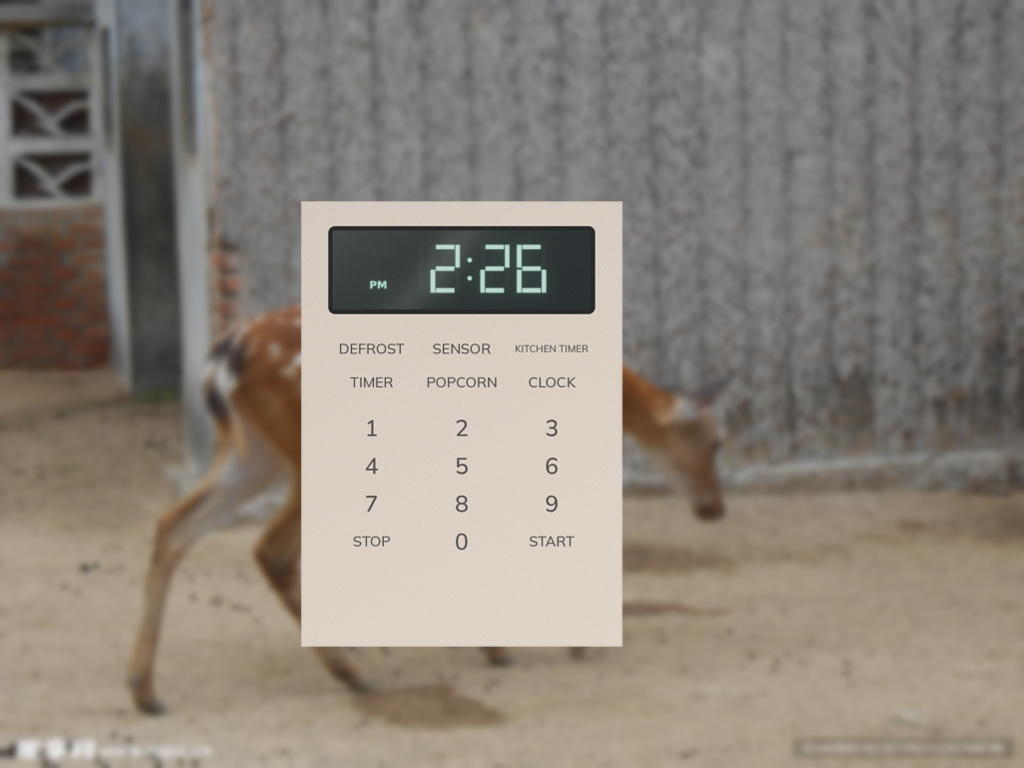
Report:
**2:26**
